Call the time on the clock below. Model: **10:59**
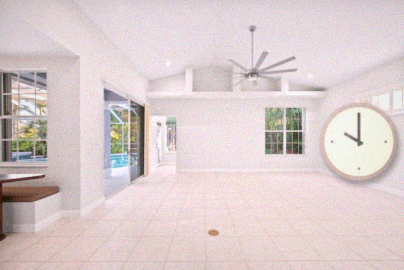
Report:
**10:00**
